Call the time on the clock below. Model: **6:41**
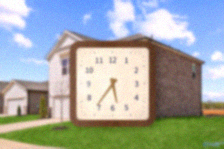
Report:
**5:36**
